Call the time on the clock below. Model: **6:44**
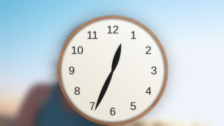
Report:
**12:34**
